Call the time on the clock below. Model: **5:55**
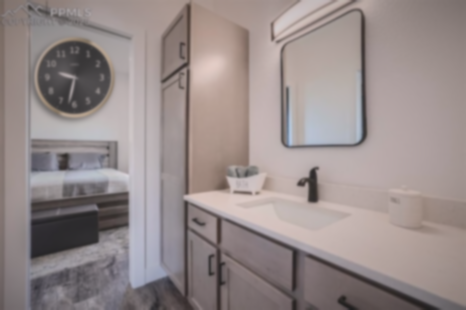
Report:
**9:32**
